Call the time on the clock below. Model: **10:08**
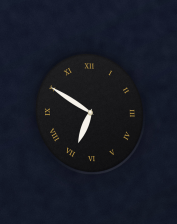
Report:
**6:50**
